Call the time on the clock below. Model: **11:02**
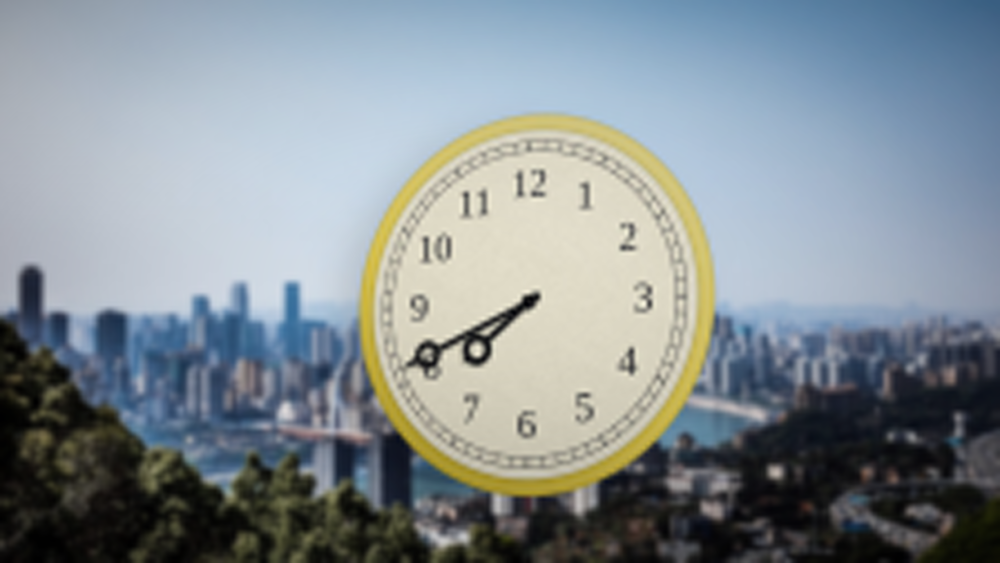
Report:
**7:41**
